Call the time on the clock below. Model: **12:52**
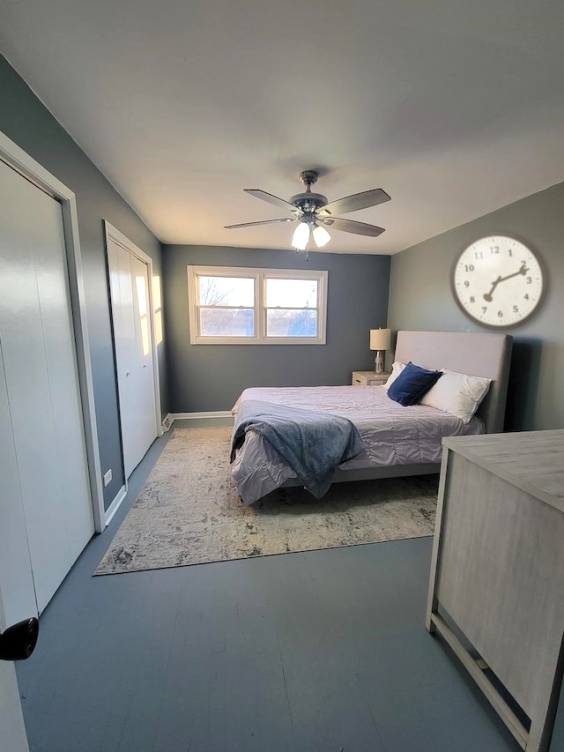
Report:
**7:12**
